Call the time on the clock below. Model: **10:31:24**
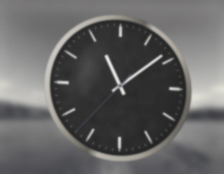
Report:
**11:08:37**
